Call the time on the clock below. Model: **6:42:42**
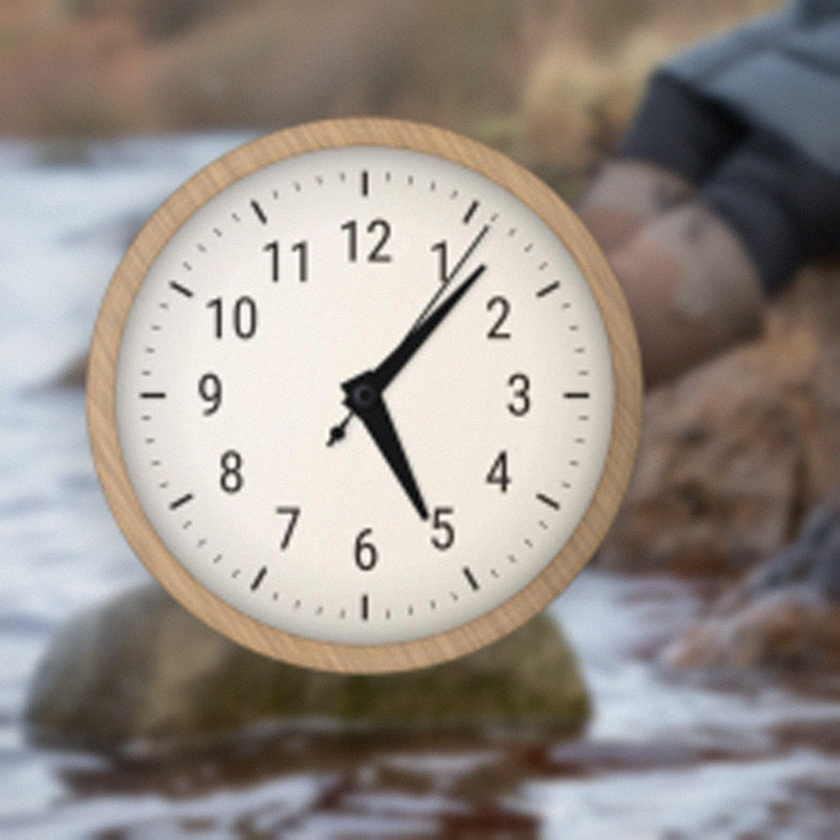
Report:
**5:07:06**
